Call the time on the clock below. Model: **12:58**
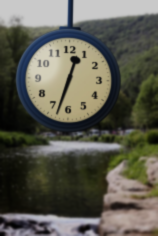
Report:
**12:33**
